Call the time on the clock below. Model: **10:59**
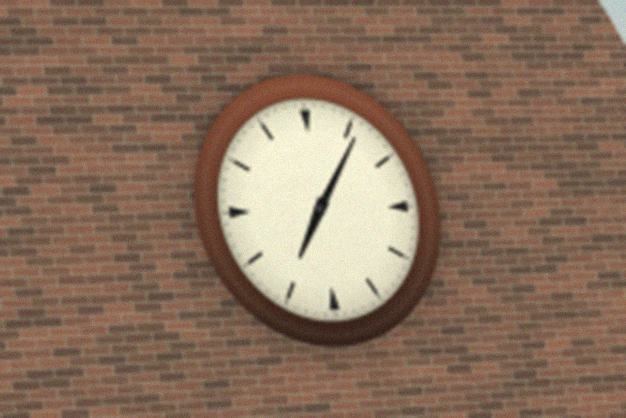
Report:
**7:06**
